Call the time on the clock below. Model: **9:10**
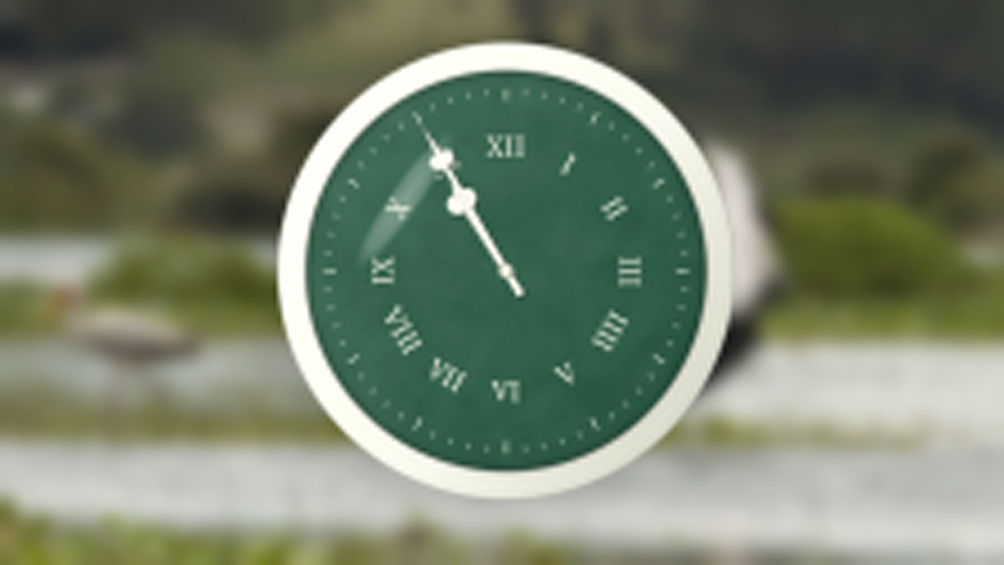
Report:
**10:55**
